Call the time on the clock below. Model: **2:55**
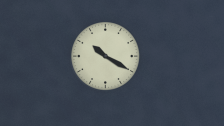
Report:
**10:20**
